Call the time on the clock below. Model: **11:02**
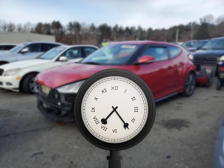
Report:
**7:24**
